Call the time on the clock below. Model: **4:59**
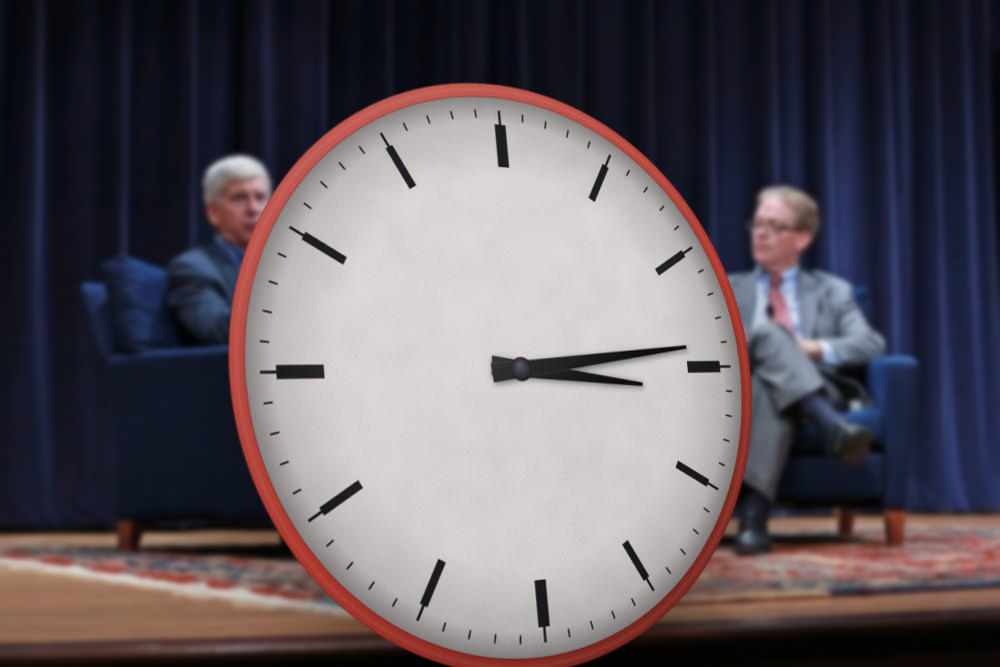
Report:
**3:14**
